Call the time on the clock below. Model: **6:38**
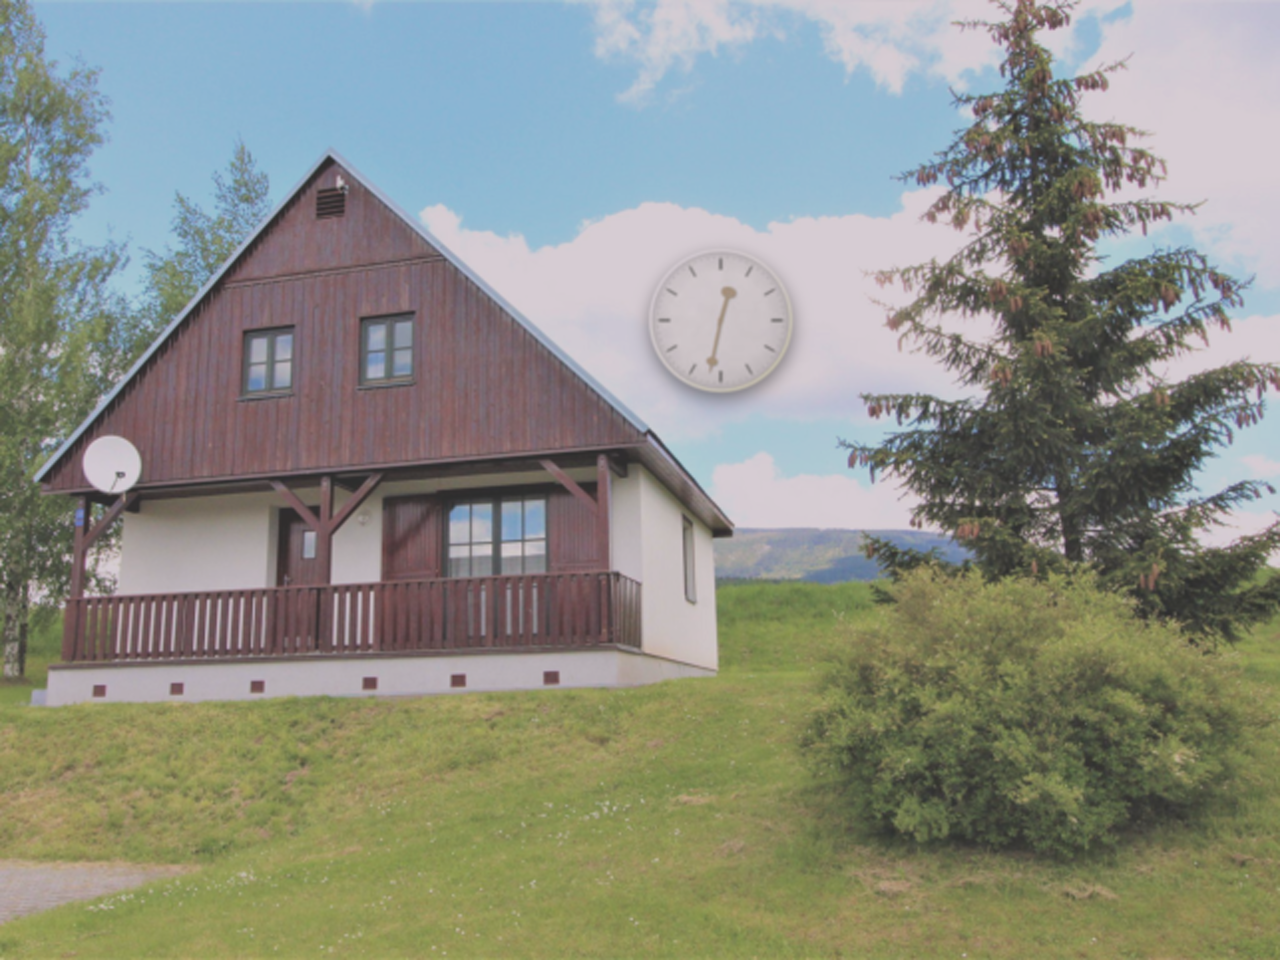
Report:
**12:32**
